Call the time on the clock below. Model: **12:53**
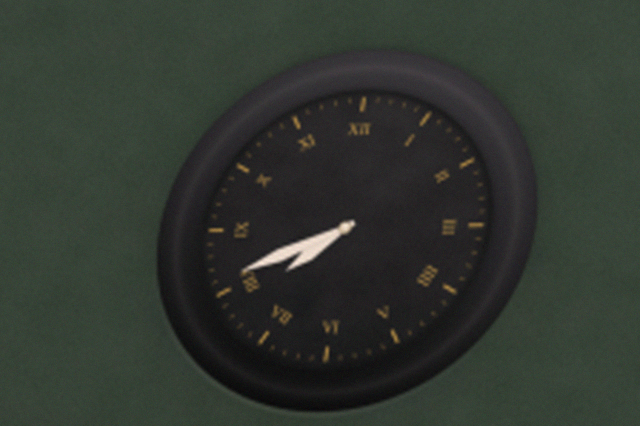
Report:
**7:41**
